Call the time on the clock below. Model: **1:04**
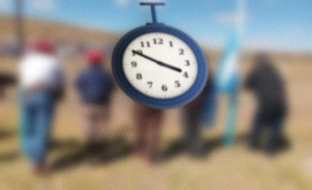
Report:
**3:50**
